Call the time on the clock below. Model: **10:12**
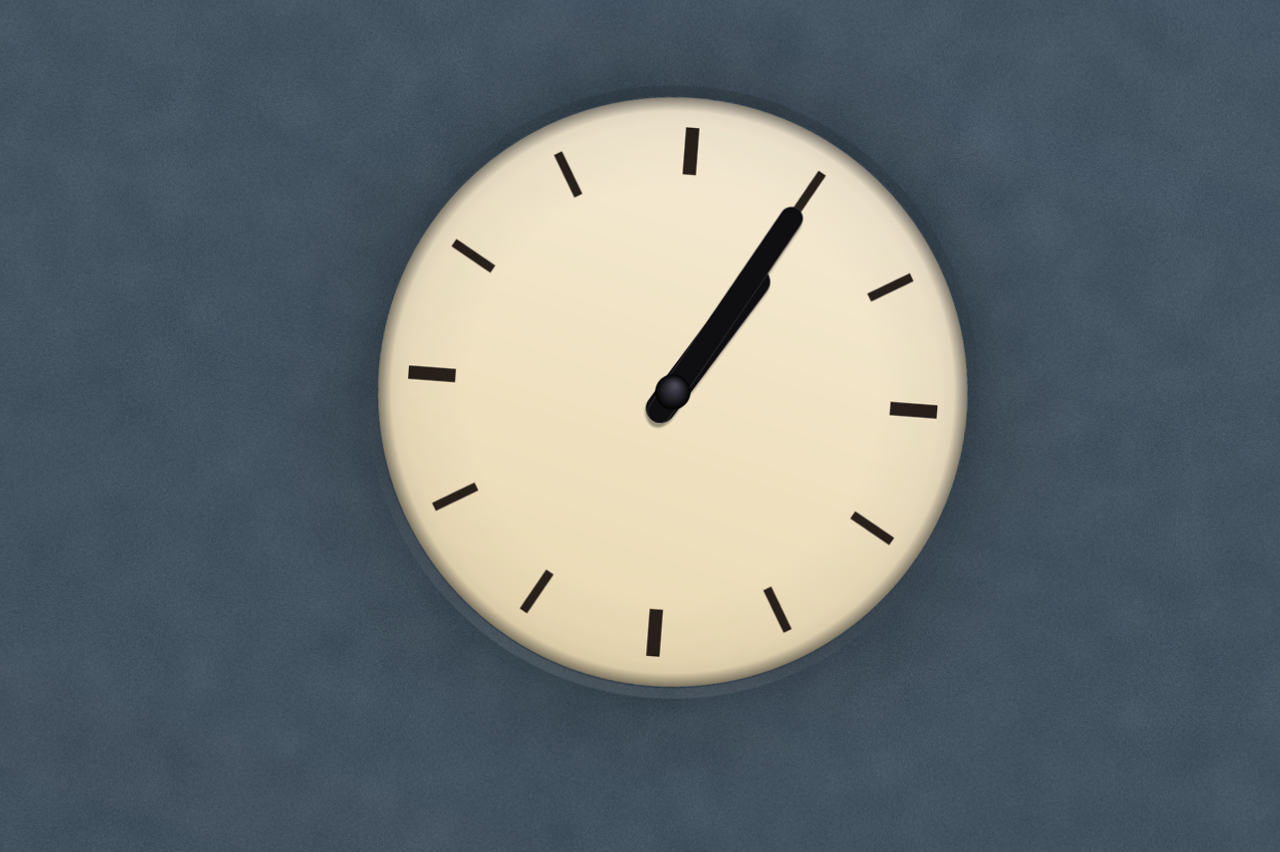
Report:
**1:05**
